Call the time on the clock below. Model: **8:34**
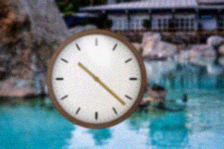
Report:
**10:22**
